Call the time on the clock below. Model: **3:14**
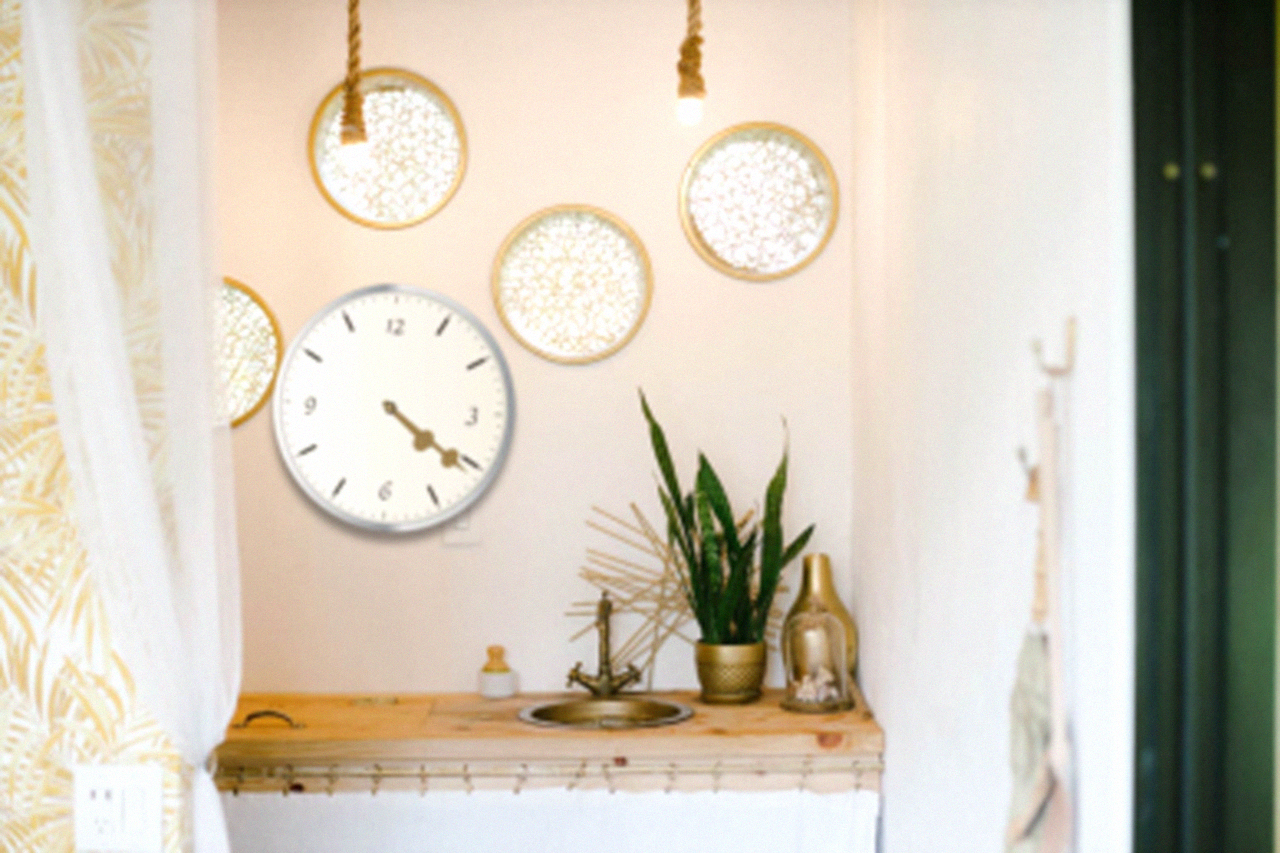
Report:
**4:21**
